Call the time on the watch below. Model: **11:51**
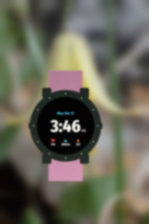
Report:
**3:46**
